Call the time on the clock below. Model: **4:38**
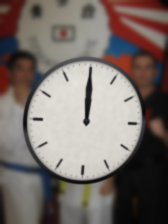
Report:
**12:00**
